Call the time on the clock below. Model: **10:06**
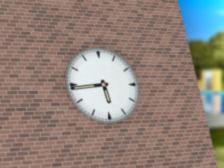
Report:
**5:44**
